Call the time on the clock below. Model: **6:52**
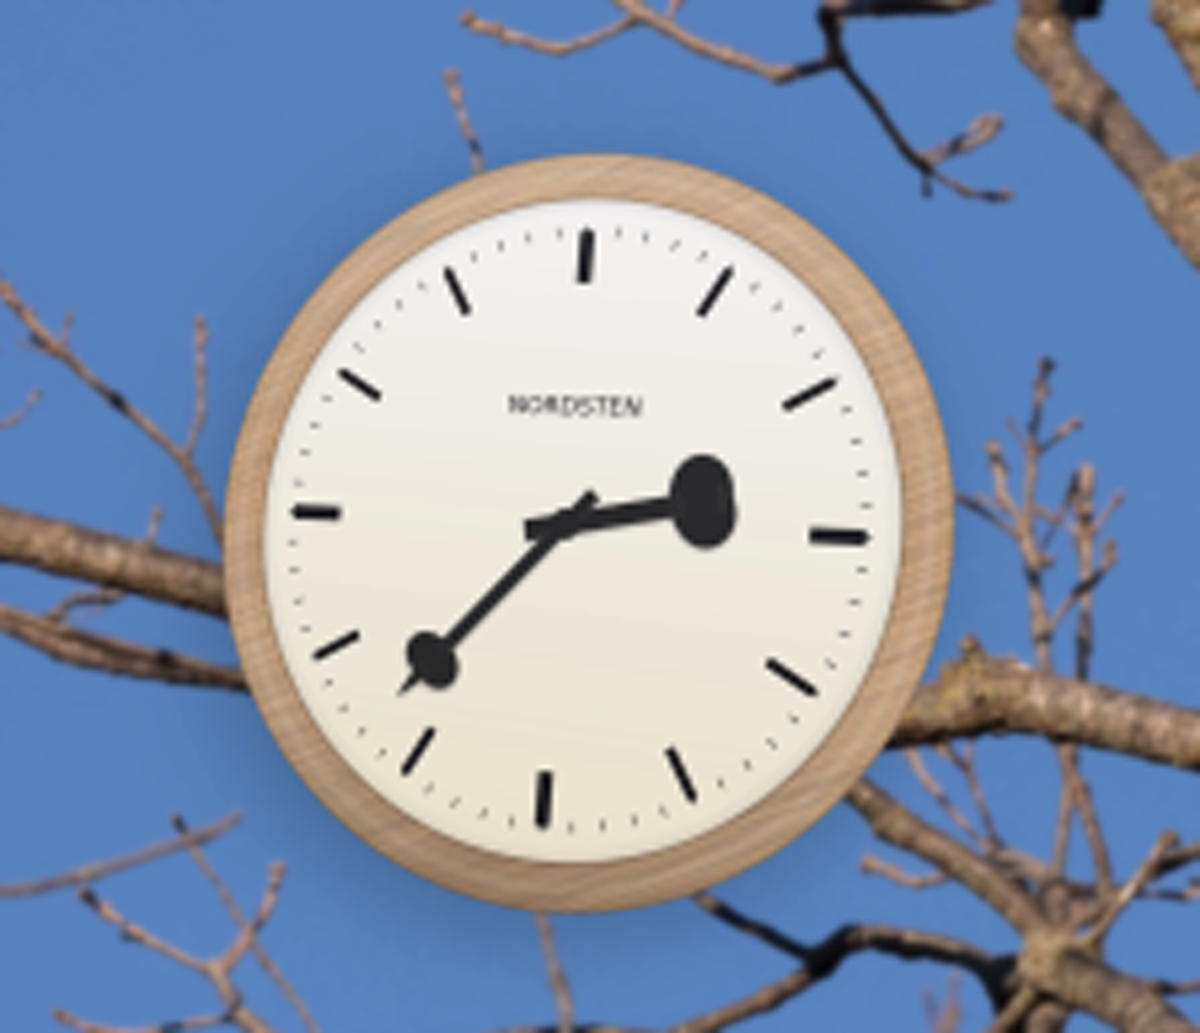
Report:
**2:37**
